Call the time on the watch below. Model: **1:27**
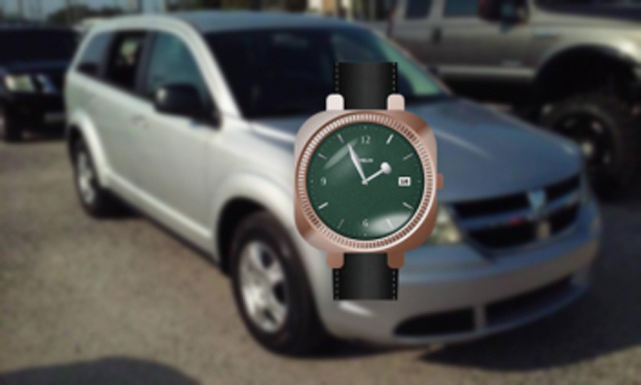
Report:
**1:56**
